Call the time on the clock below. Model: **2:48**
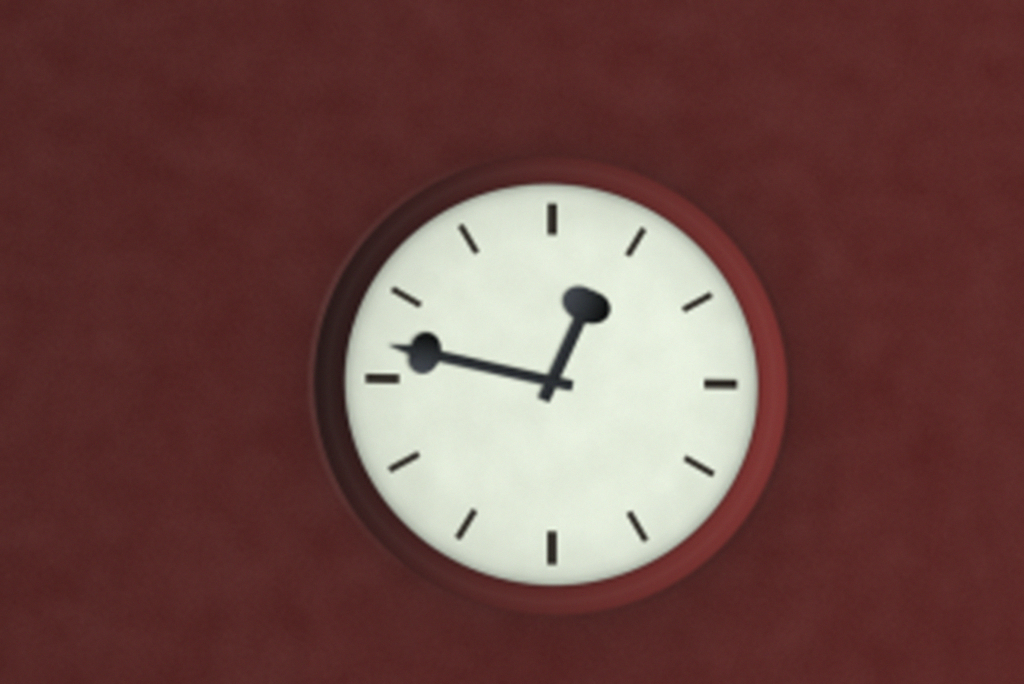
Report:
**12:47**
